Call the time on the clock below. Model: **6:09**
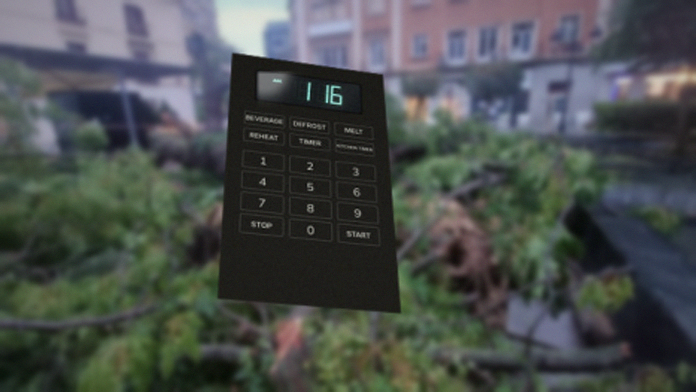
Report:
**1:16**
